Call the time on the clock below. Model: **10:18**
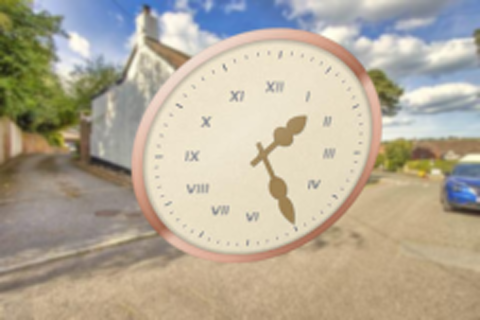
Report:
**1:25**
